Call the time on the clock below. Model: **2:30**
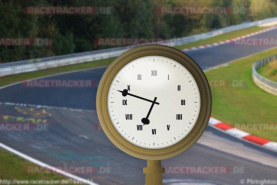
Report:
**6:48**
